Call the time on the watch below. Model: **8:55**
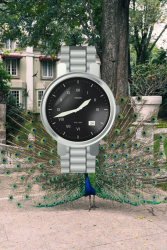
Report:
**1:42**
